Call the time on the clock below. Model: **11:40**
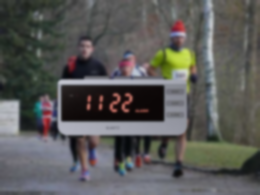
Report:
**11:22**
